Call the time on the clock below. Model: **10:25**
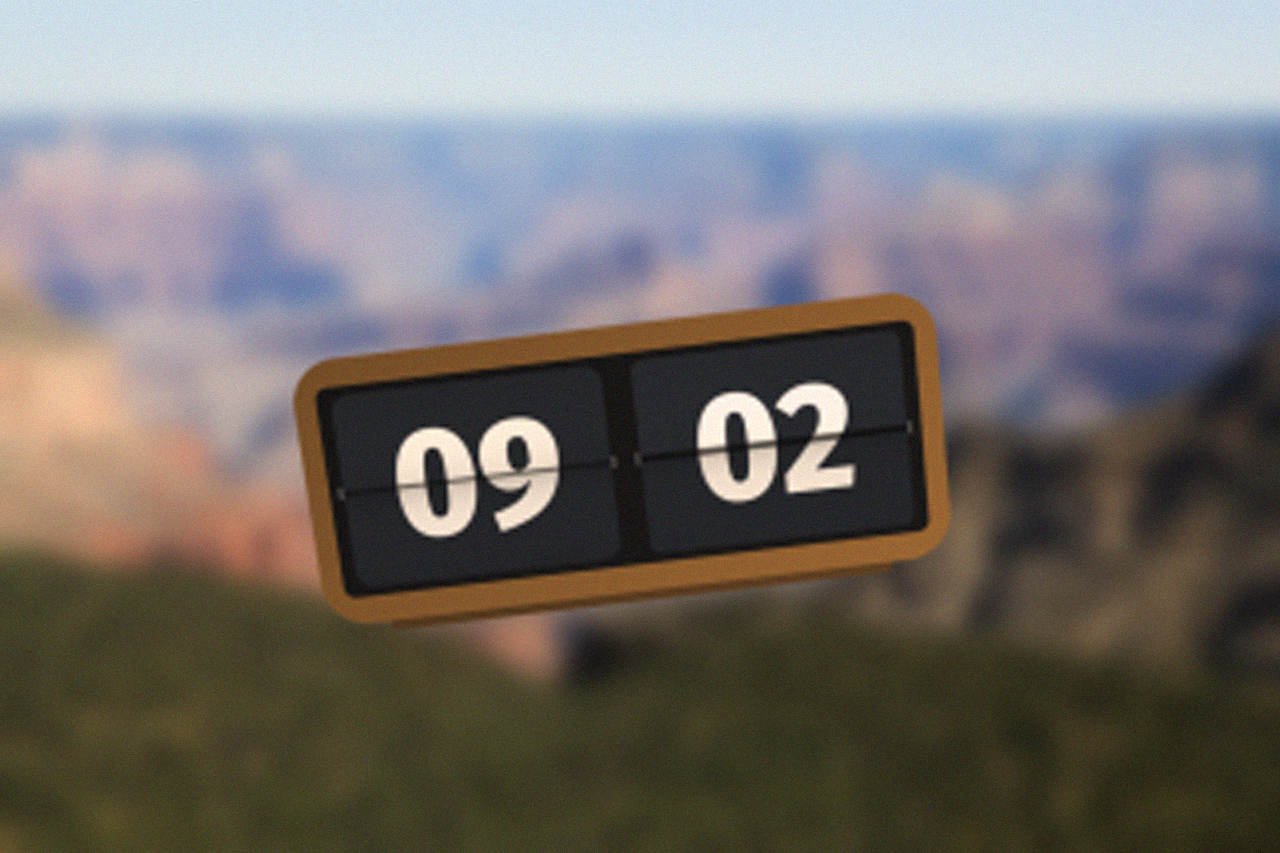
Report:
**9:02**
